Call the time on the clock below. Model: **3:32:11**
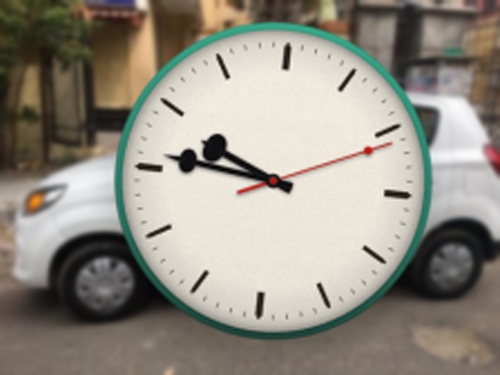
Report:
**9:46:11**
